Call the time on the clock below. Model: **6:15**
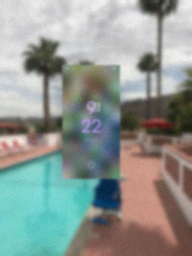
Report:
**9:22**
